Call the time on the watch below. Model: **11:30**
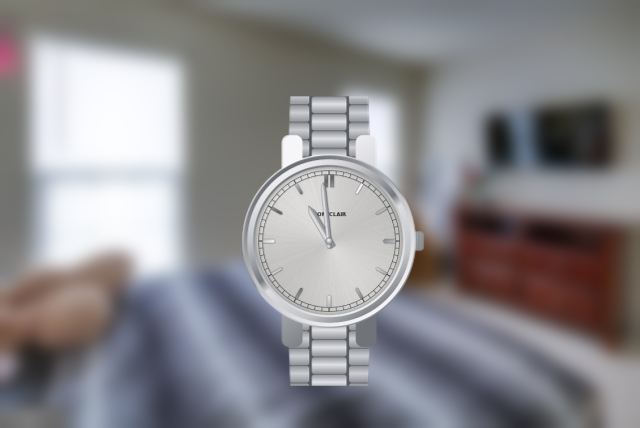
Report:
**10:59**
